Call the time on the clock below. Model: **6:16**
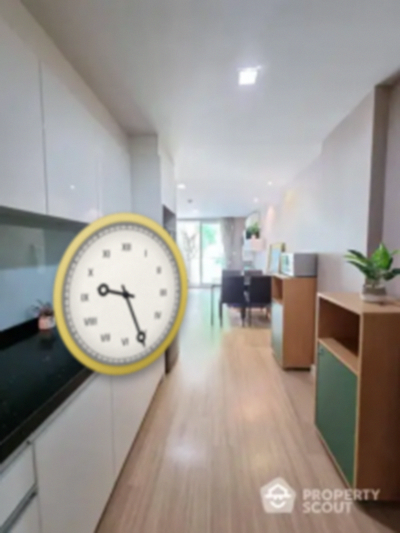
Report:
**9:26**
